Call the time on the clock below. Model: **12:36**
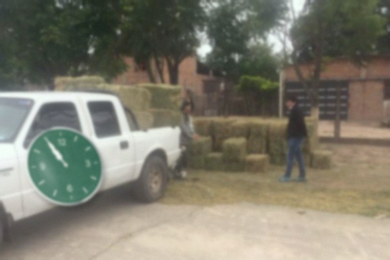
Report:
**10:55**
